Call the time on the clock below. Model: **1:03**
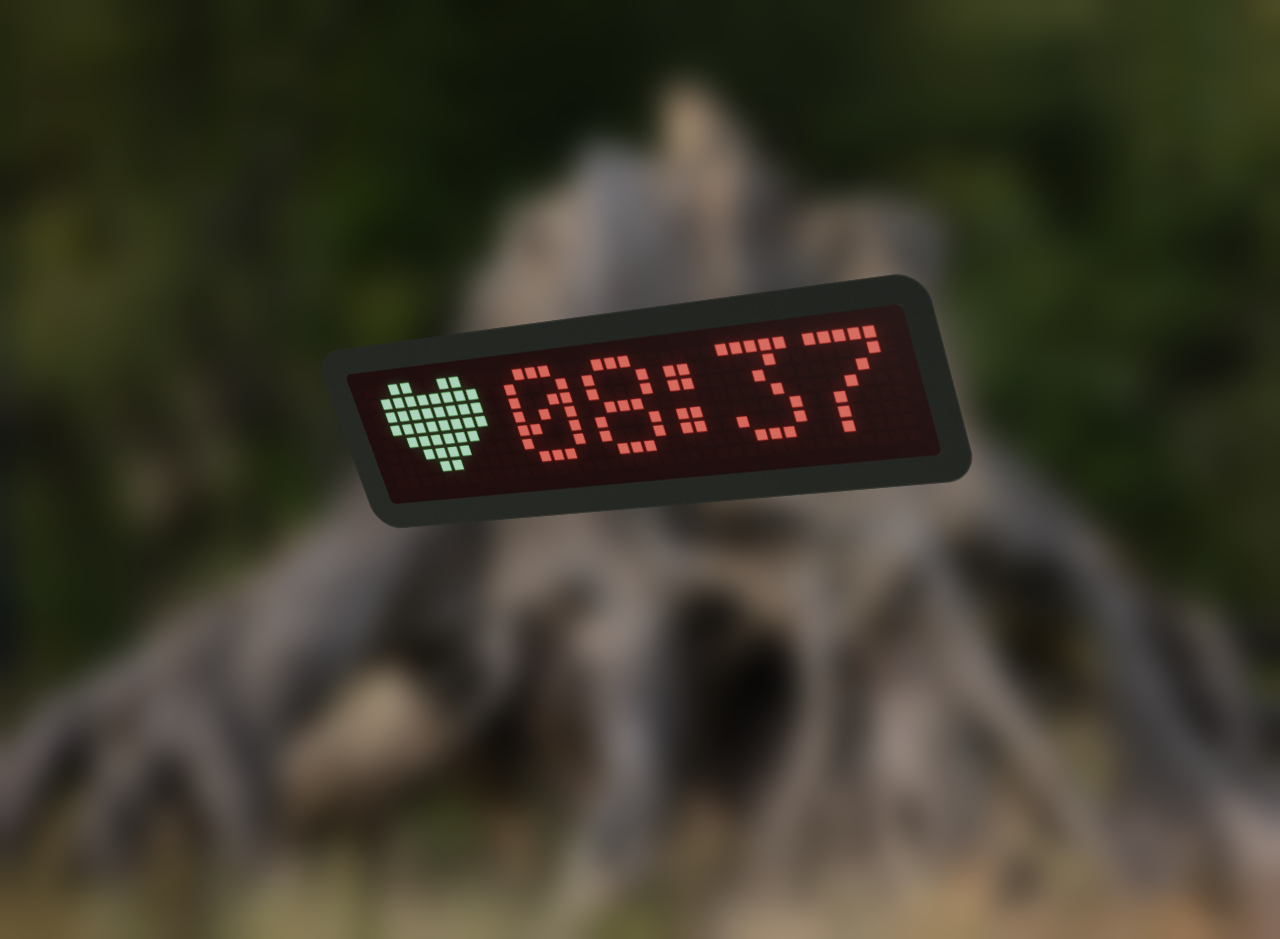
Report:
**8:37**
